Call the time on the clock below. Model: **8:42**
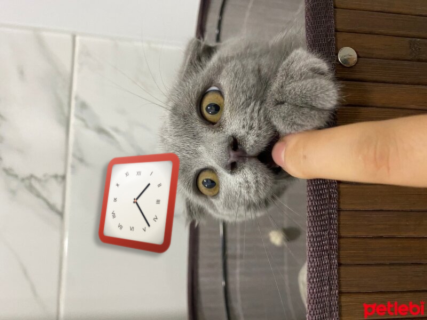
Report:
**1:23**
